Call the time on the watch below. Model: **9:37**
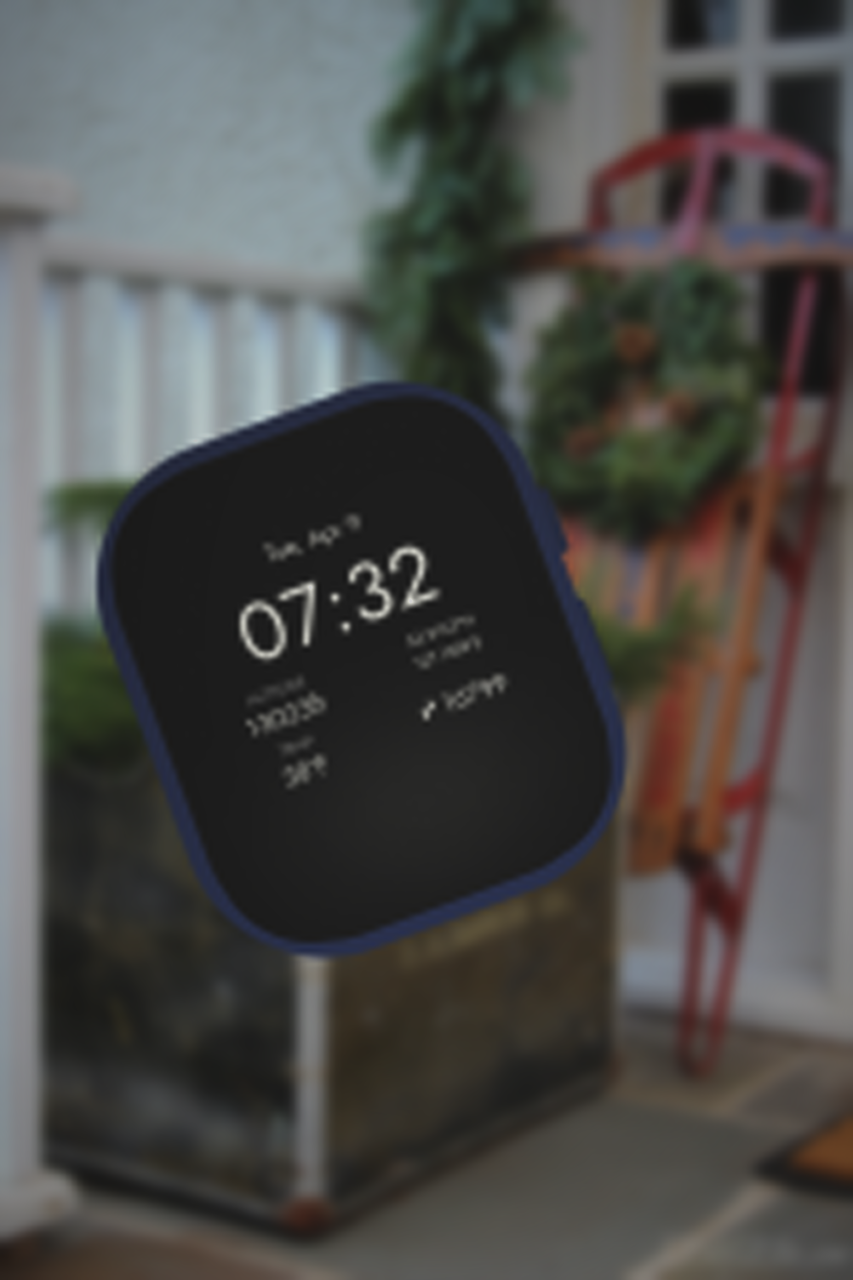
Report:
**7:32**
